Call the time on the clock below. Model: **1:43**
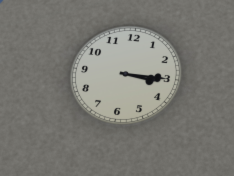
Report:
**3:15**
